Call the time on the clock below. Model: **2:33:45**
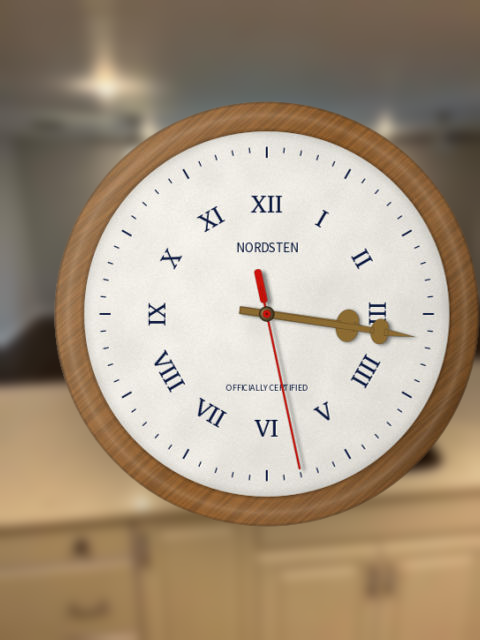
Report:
**3:16:28**
